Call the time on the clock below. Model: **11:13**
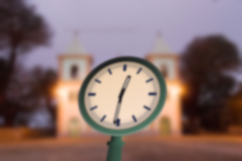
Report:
**12:31**
